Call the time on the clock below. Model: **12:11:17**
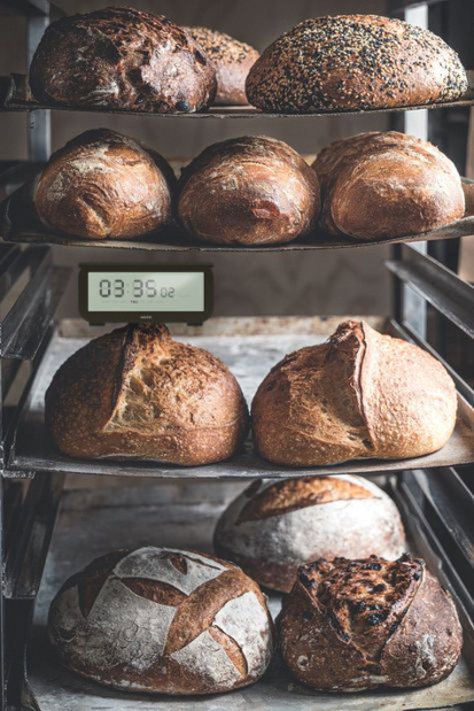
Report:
**3:35:02**
